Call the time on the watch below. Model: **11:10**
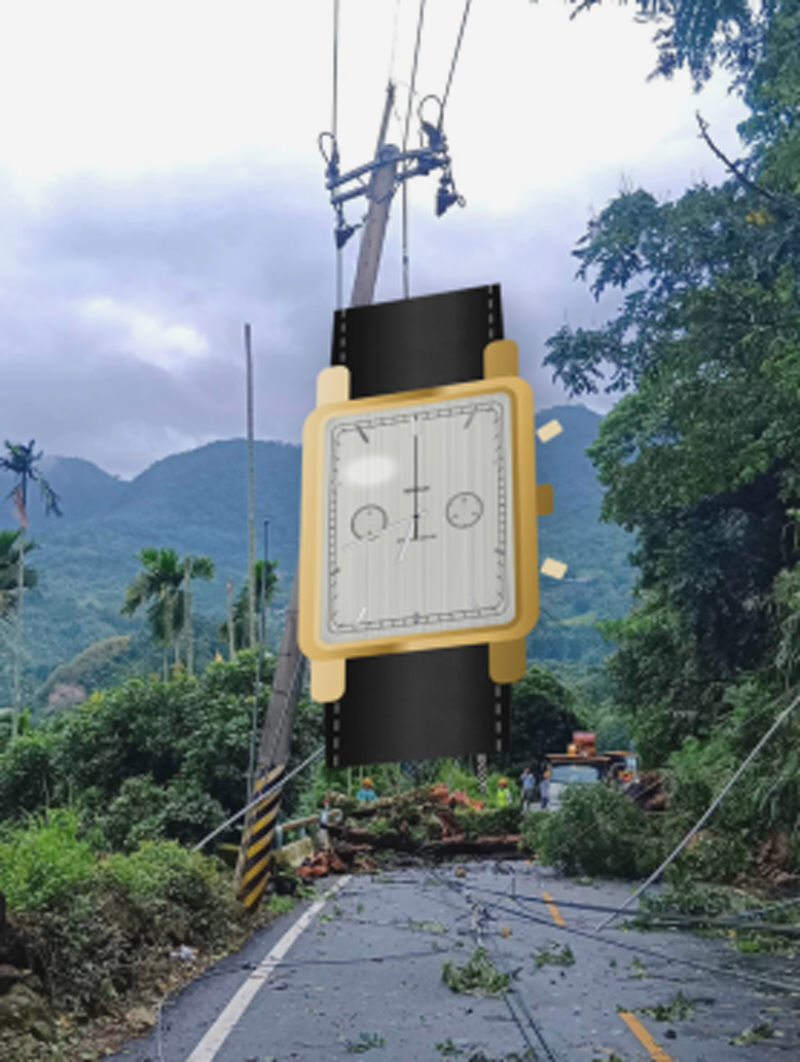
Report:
**6:42**
